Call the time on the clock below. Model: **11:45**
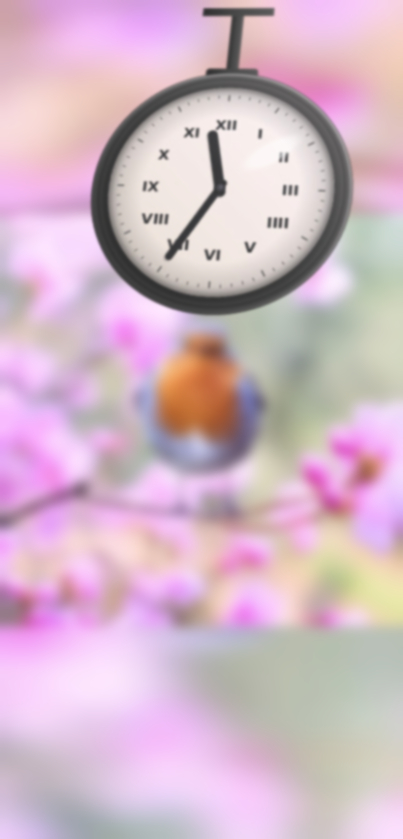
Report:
**11:35**
